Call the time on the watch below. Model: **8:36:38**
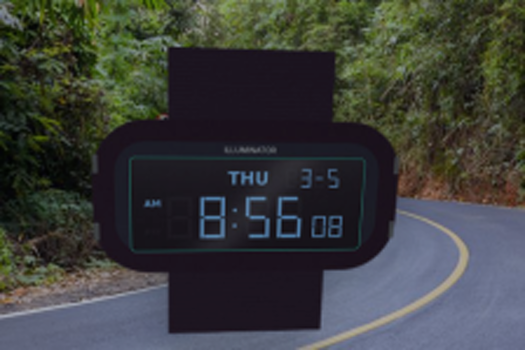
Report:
**8:56:08**
